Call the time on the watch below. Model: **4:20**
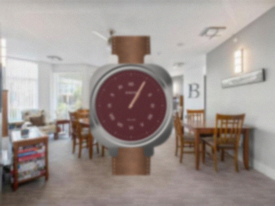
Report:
**1:05**
